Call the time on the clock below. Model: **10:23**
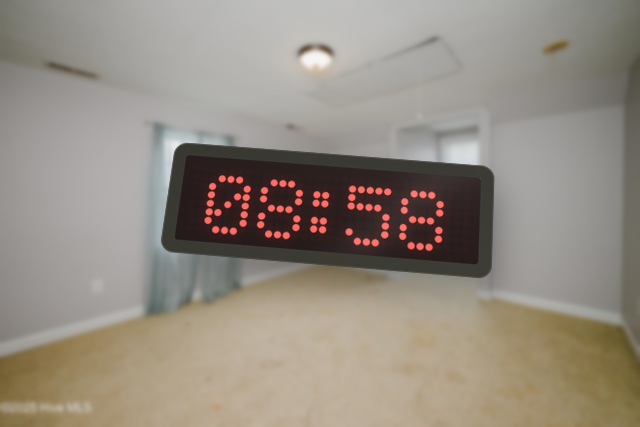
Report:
**8:58**
